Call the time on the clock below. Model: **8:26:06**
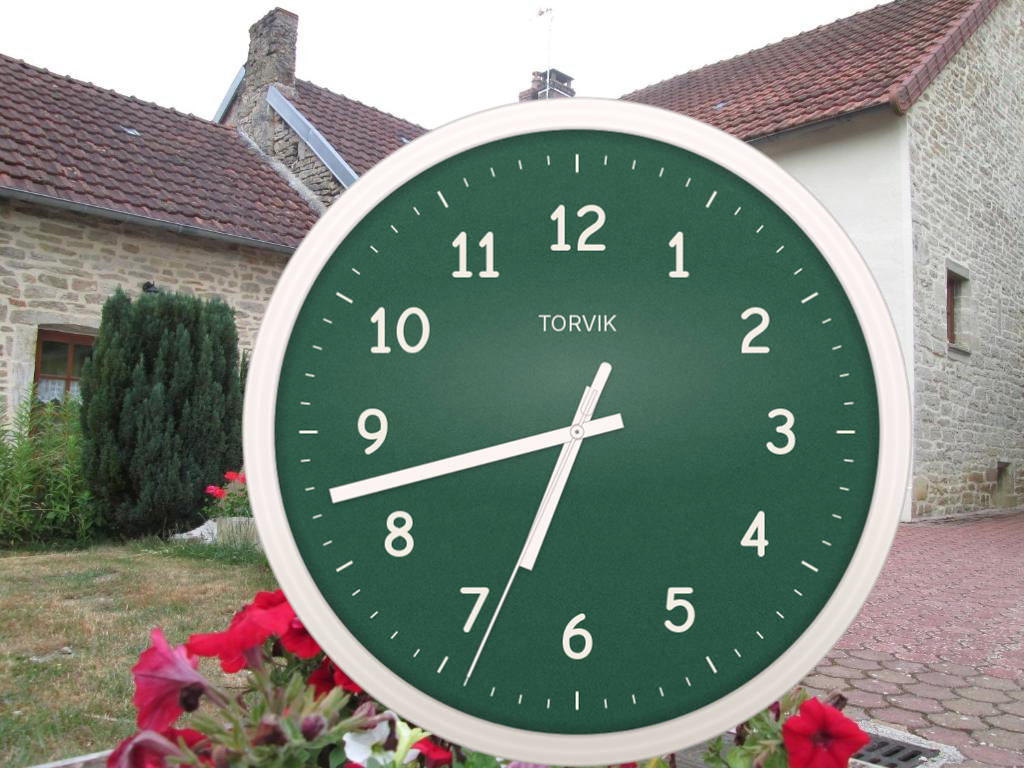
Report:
**6:42:34**
